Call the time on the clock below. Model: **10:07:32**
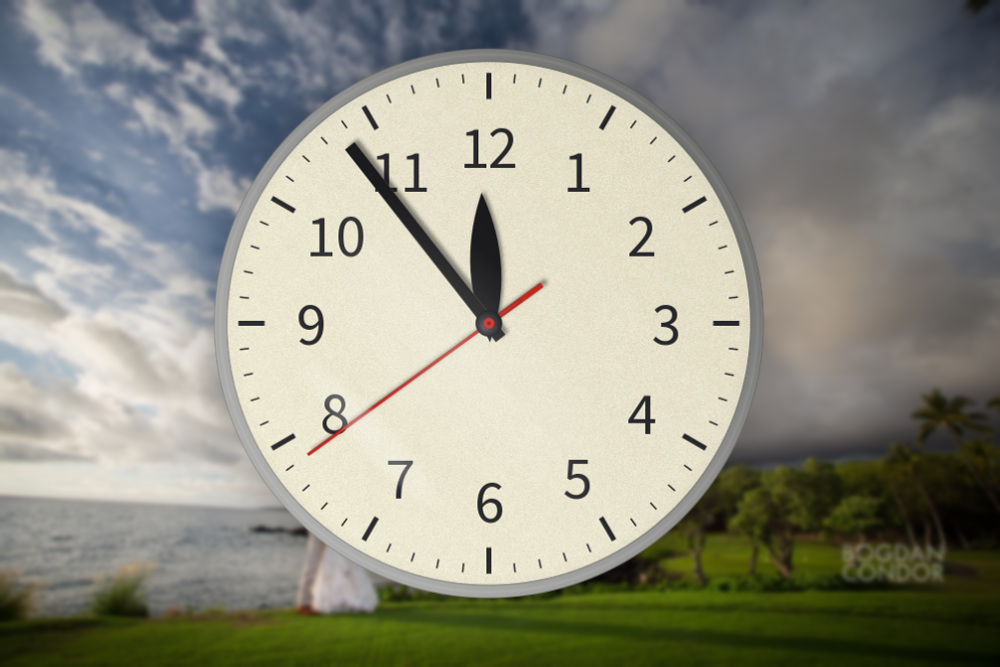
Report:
**11:53:39**
